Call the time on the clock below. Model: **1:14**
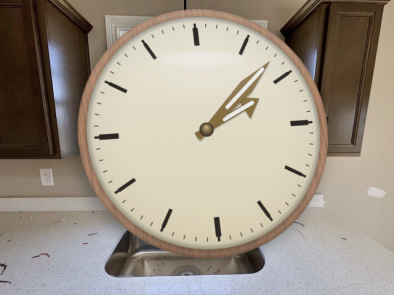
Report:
**2:08**
